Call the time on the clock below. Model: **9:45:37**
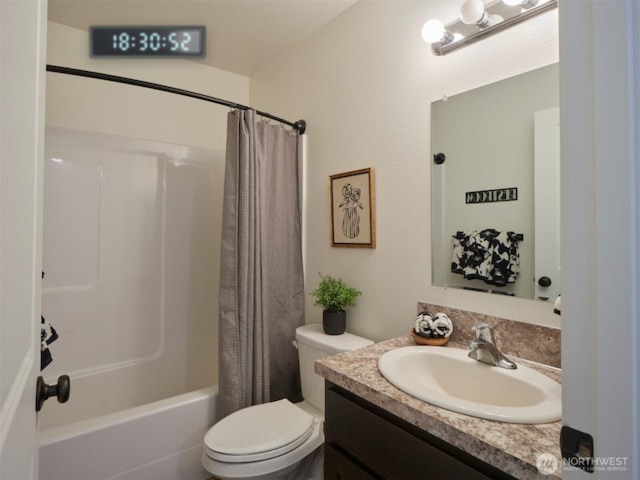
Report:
**18:30:52**
